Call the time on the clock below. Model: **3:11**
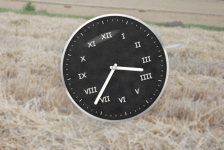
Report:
**3:37**
